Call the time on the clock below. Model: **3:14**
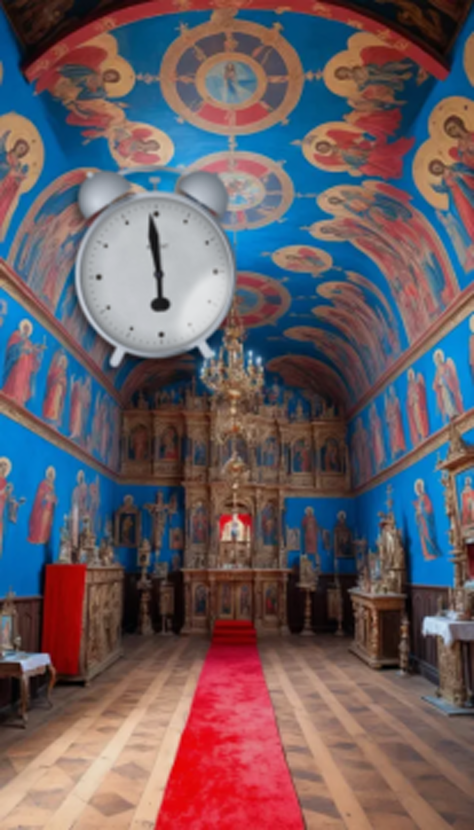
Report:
**5:59**
